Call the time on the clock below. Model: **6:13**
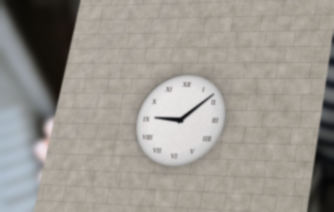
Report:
**9:08**
